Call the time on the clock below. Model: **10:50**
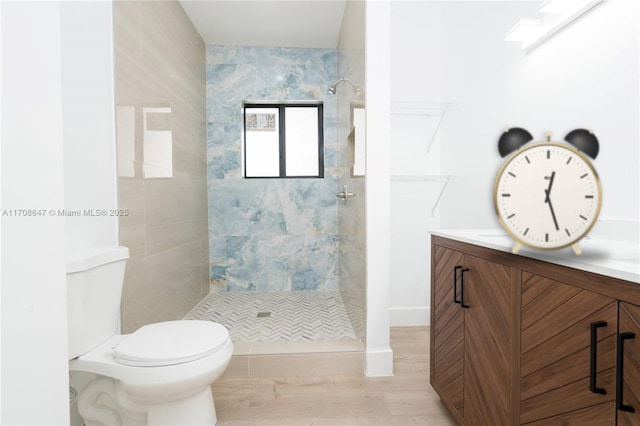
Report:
**12:27**
